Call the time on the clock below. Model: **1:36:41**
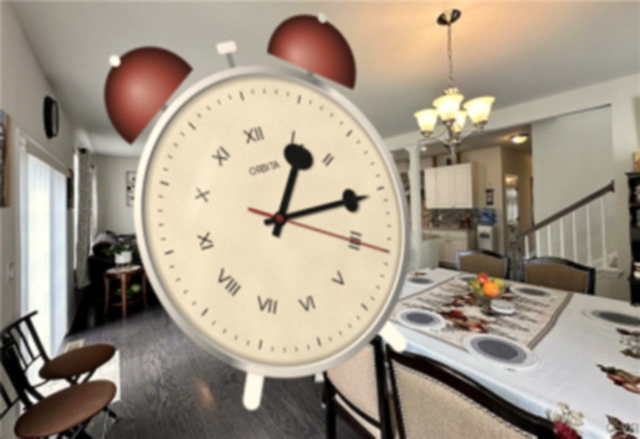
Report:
**1:15:20**
